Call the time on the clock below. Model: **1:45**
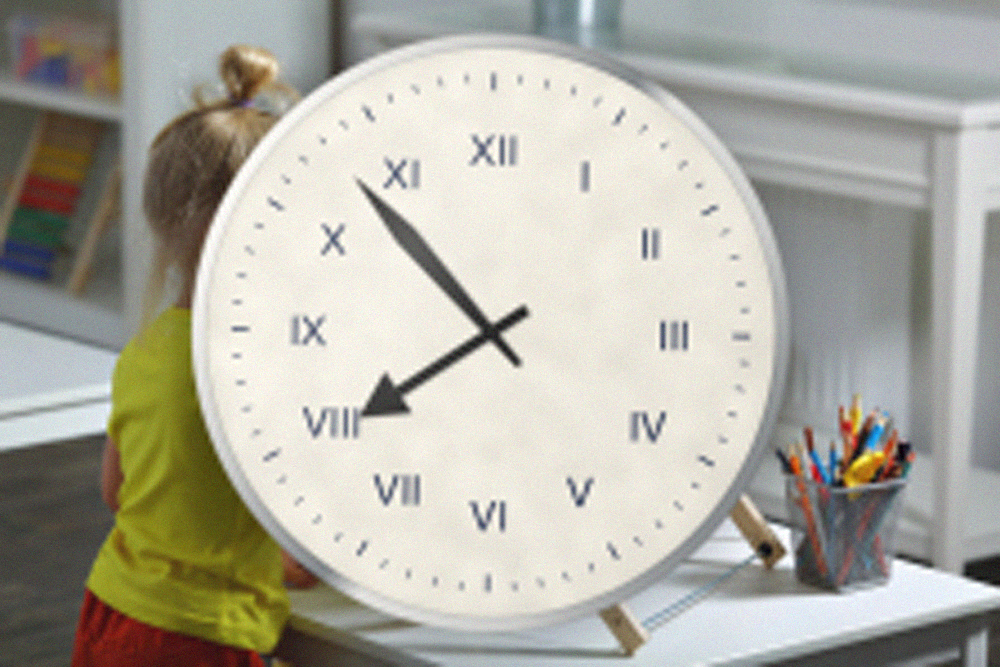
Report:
**7:53**
